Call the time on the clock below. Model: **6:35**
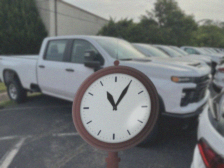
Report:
**11:05**
